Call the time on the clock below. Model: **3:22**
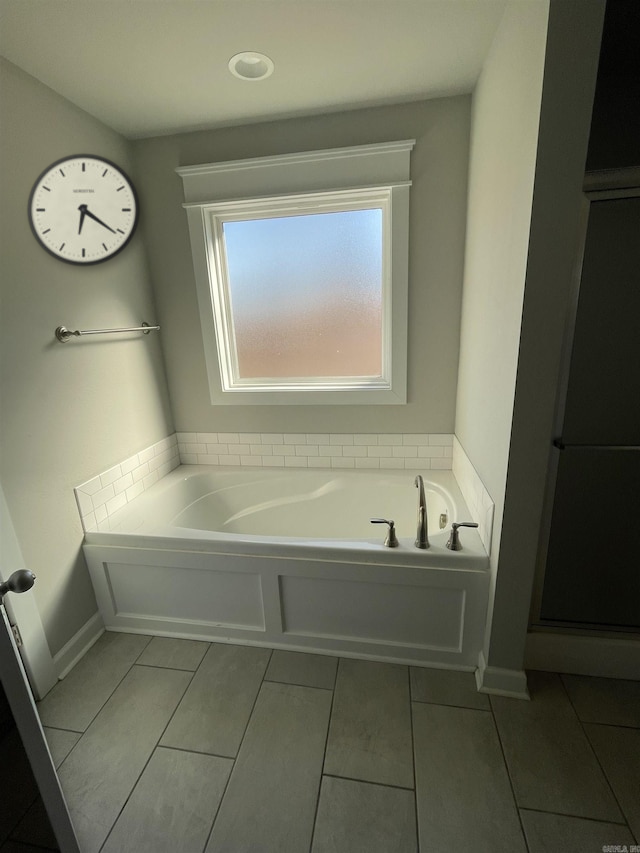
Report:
**6:21**
